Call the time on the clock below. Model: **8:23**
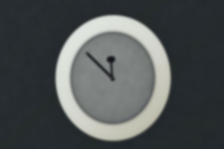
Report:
**11:52**
